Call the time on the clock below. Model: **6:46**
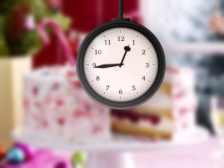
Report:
**12:44**
